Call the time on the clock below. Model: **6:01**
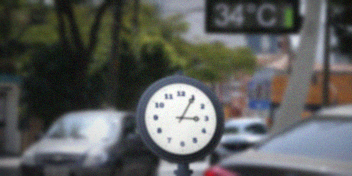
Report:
**3:05**
